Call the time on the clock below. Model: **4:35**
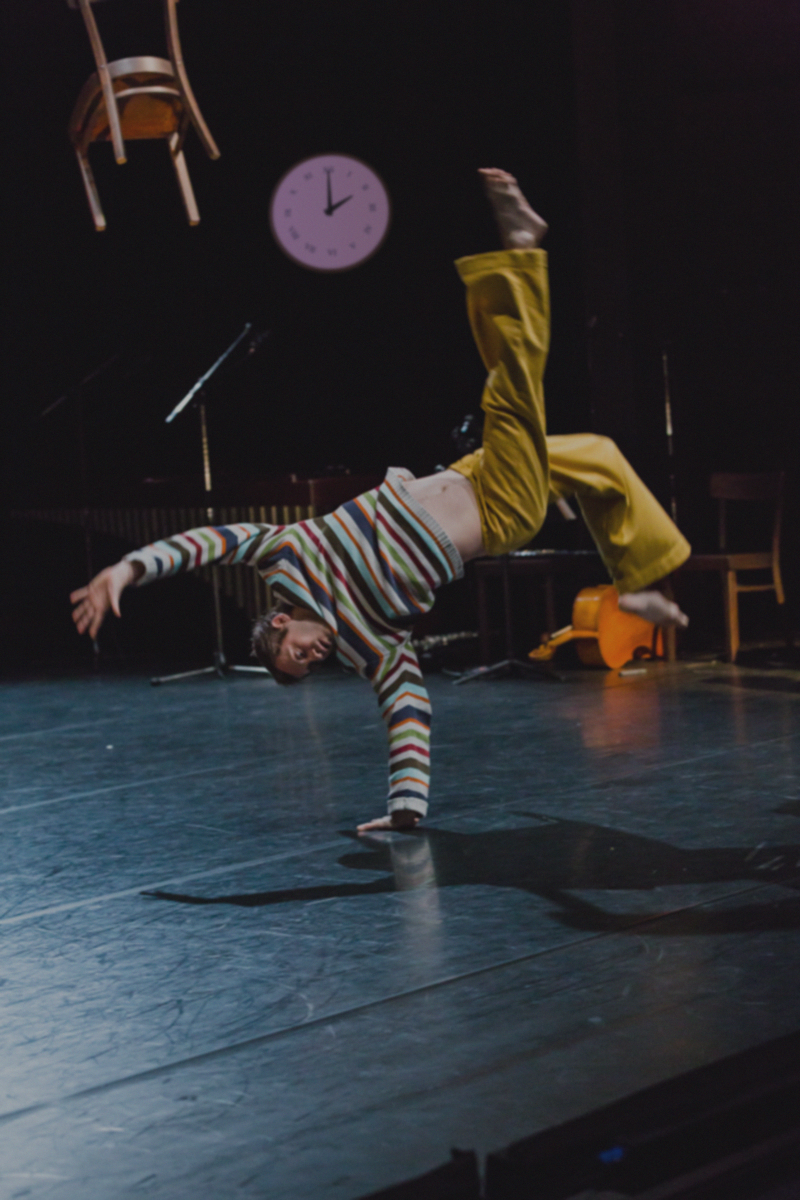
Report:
**2:00**
